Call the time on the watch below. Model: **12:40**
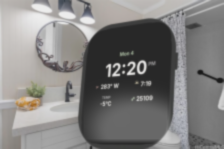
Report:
**12:20**
